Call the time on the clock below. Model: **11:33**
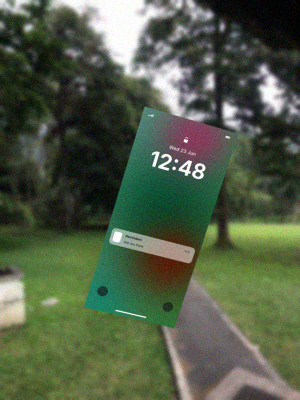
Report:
**12:48**
